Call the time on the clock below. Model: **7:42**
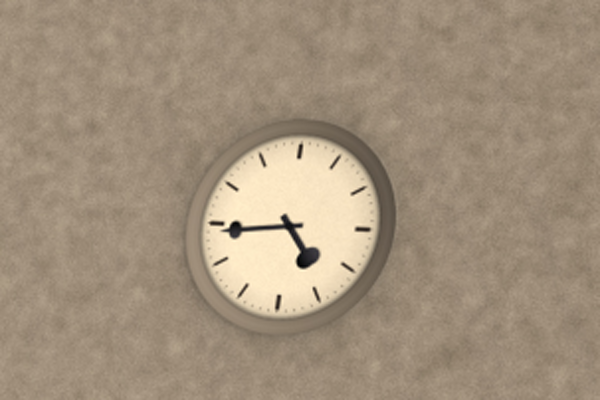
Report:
**4:44**
